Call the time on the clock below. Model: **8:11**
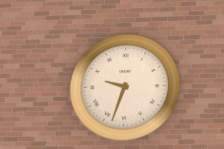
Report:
**9:33**
